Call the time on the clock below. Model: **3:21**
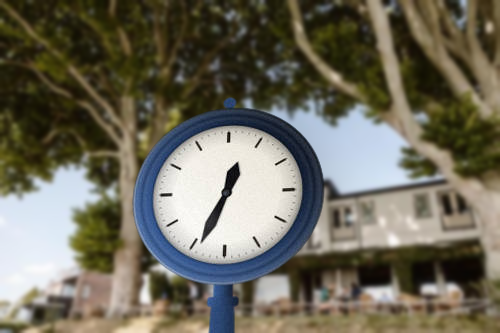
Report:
**12:34**
